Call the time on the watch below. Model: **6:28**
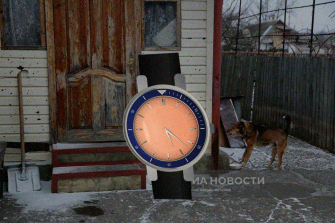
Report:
**5:22**
